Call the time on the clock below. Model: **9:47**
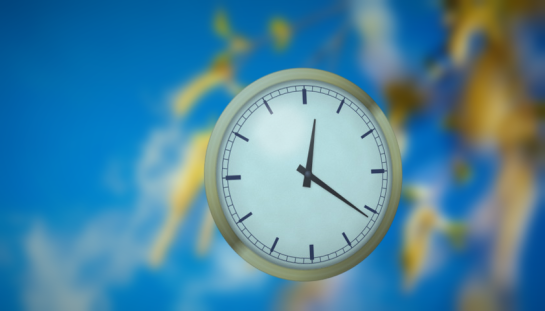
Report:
**12:21**
